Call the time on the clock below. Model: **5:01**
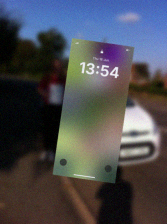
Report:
**13:54**
